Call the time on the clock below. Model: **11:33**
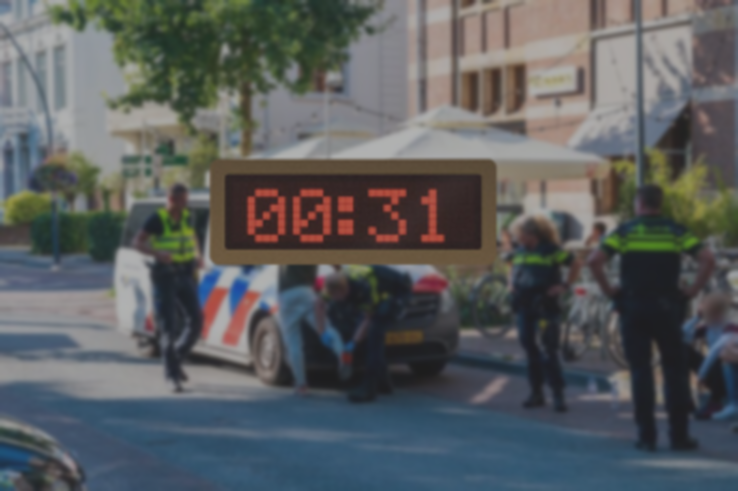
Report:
**0:31**
